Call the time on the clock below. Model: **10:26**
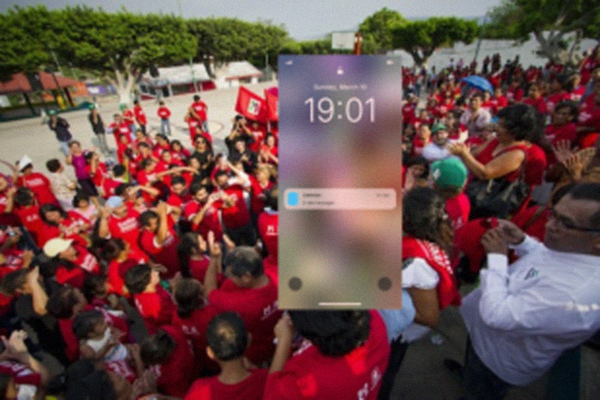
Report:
**19:01**
